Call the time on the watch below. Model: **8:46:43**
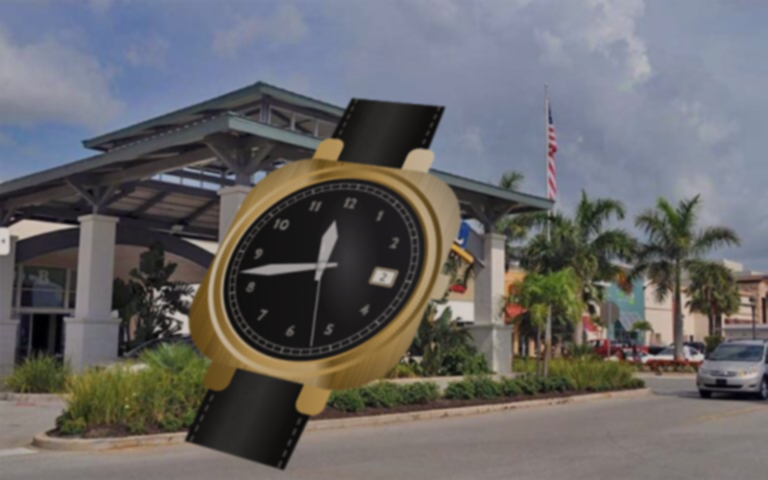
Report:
**11:42:27**
